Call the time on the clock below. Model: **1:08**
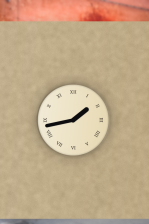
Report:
**1:43**
